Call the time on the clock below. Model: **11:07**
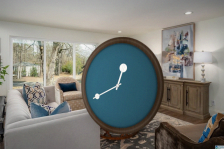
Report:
**12:41**
